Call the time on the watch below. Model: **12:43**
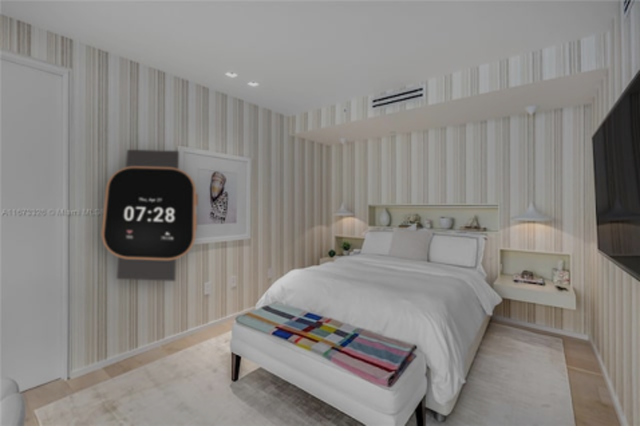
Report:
**7:28**
